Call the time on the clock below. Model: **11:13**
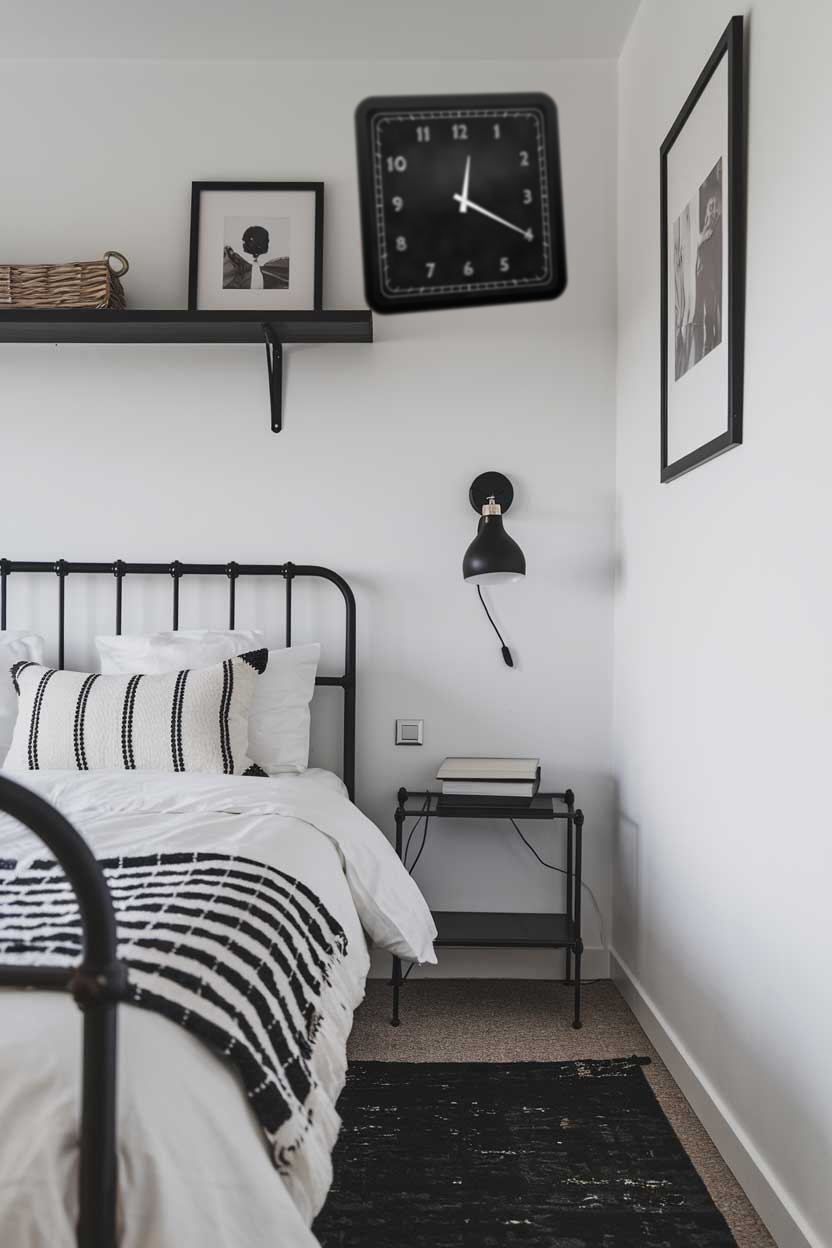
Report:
**12:20**
